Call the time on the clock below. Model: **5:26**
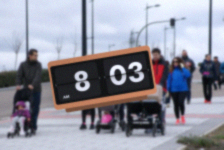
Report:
**8:03**
